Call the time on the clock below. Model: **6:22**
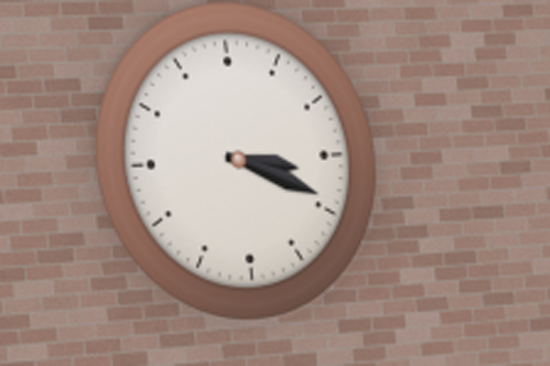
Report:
**3:19**
